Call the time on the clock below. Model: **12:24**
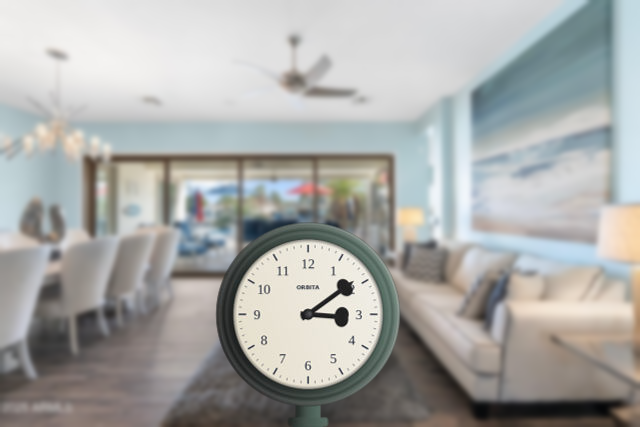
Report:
**3:09**
